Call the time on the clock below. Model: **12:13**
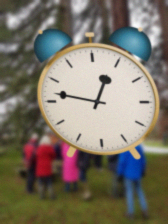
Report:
**12:47**
